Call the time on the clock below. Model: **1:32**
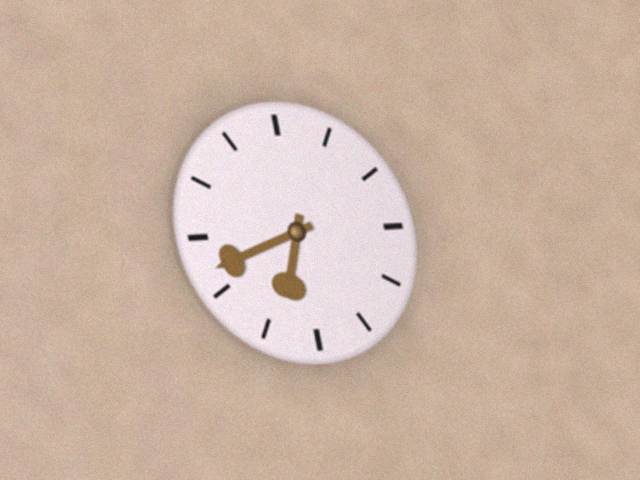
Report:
**6:42**
